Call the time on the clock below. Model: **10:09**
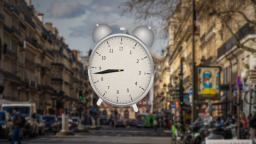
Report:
**8:43**
